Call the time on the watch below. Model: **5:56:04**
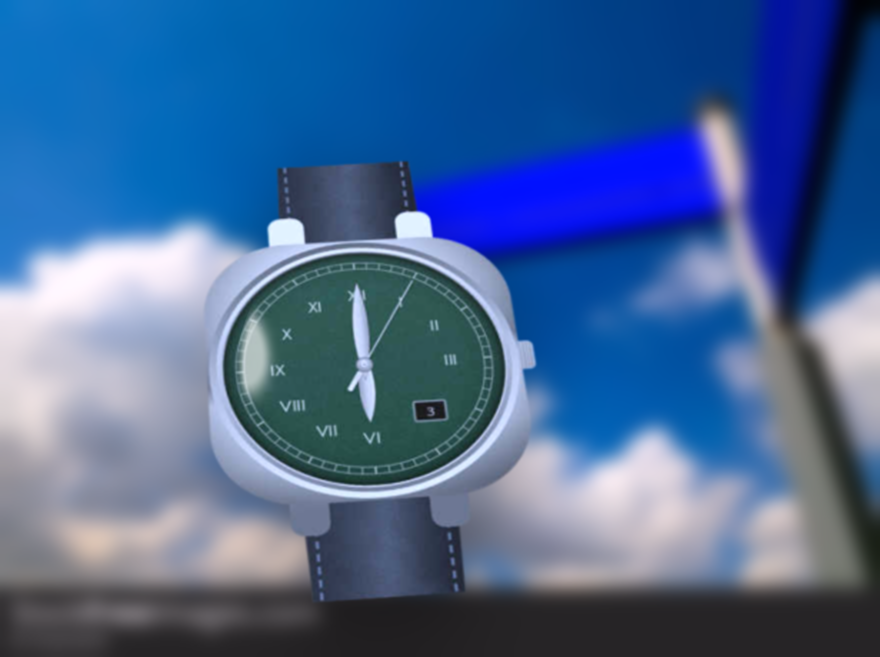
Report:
**6:00:05**
